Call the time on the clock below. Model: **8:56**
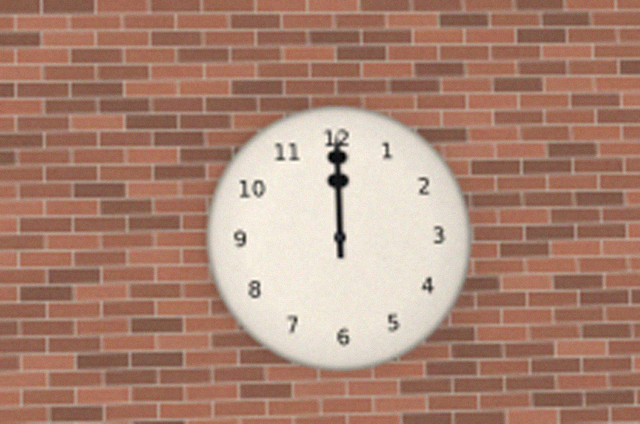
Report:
**12:00**
